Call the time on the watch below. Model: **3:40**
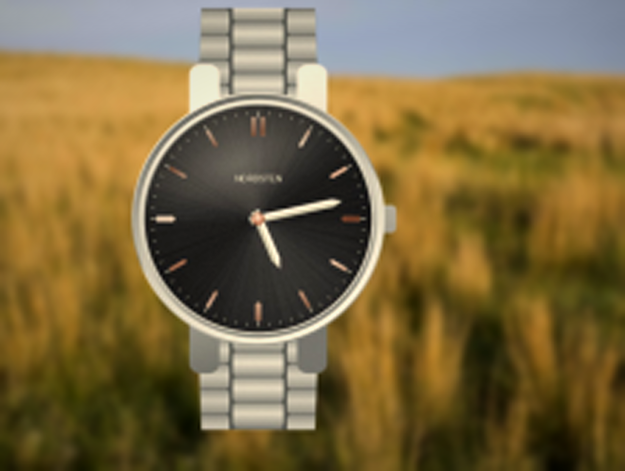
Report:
**5:13**
